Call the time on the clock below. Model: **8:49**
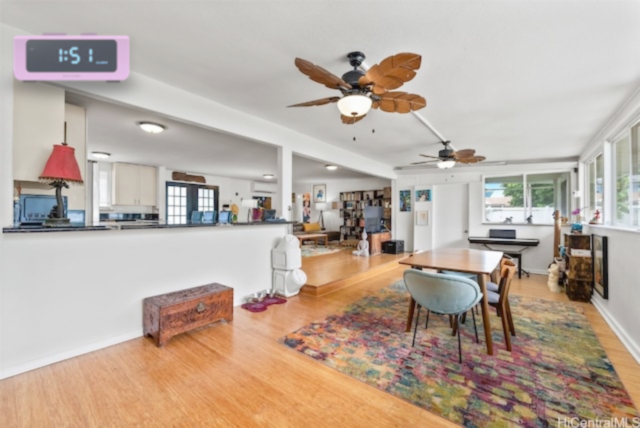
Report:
**1:51**
